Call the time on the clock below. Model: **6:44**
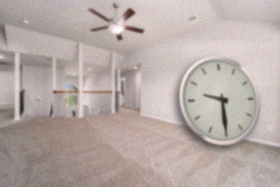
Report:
**9:30**
